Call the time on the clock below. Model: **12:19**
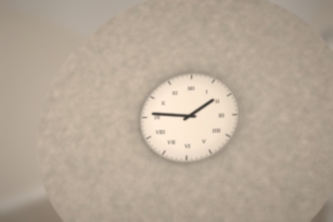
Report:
**1:46**
